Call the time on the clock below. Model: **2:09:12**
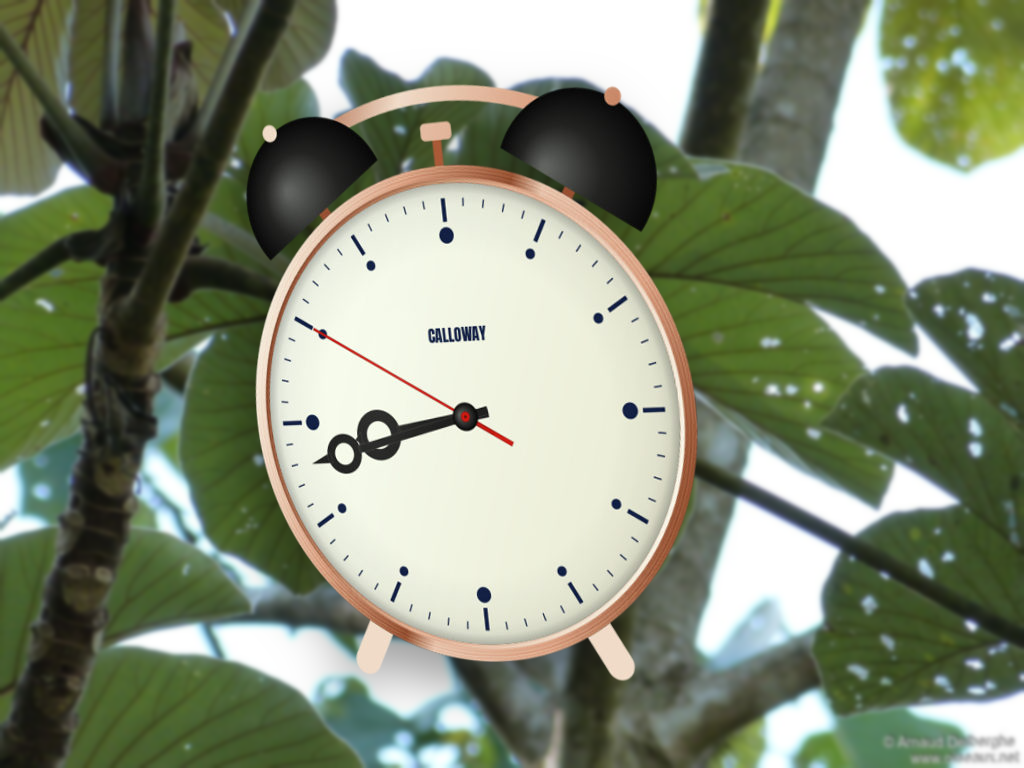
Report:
**8:42:50**
